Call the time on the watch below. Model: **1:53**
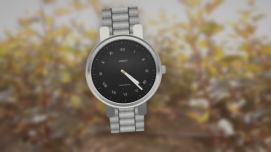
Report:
**4:23**
